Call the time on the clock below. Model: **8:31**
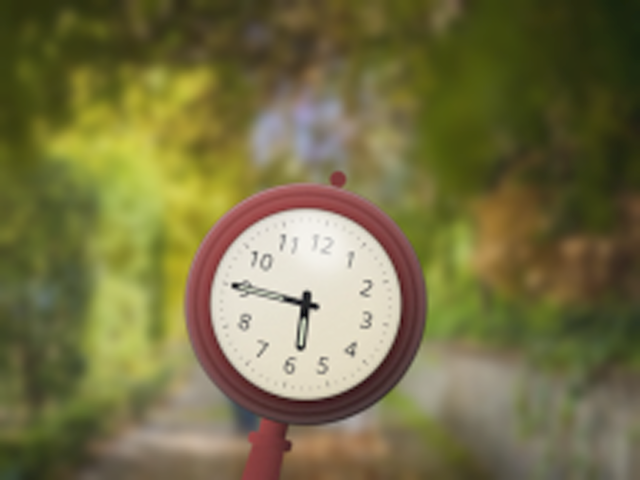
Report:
**5:45**
